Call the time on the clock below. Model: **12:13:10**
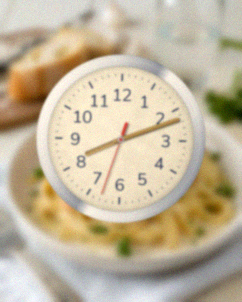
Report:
**8:11:33**
